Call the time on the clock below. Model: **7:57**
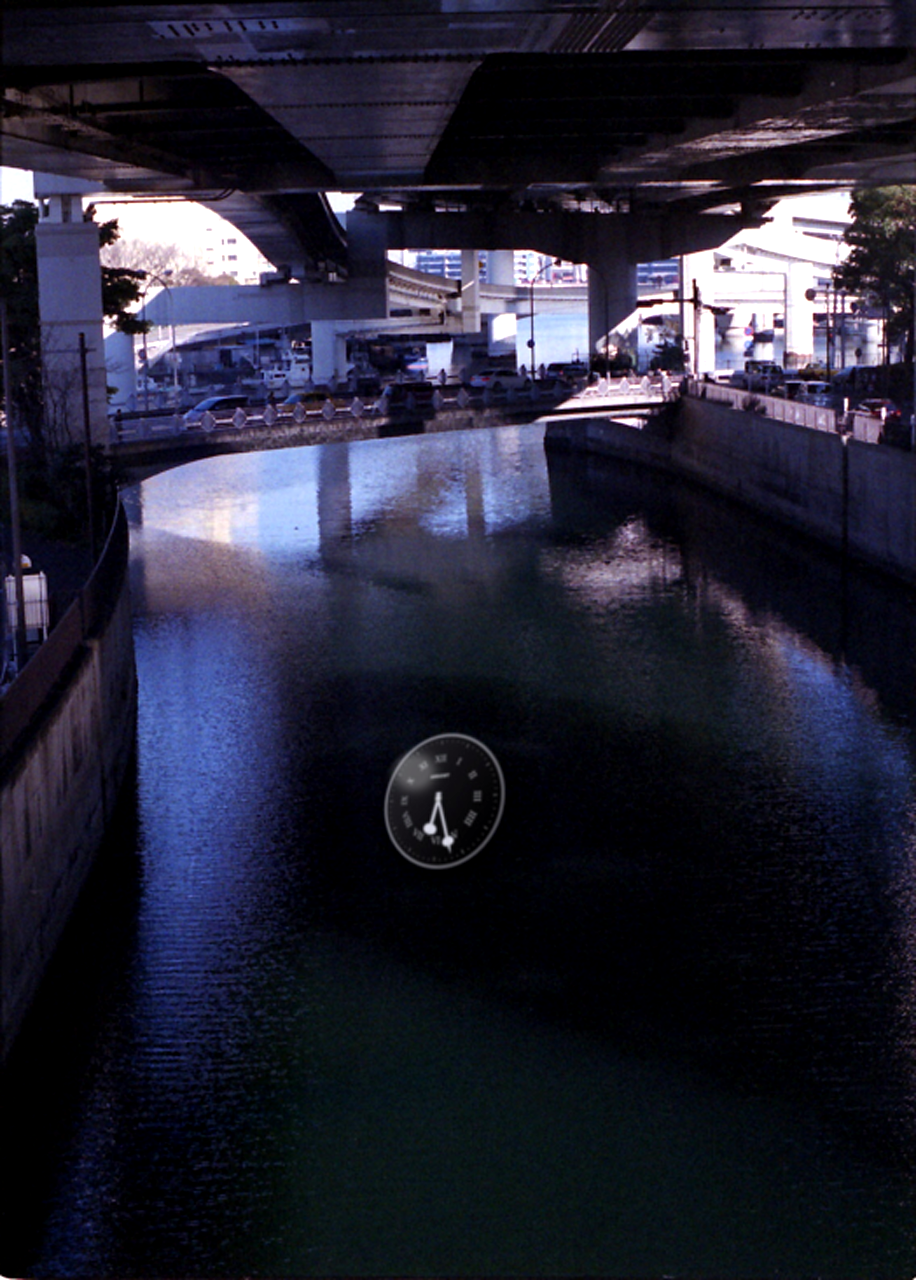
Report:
**6:27**
